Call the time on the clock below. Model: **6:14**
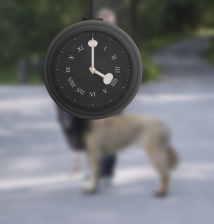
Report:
**4:00**
